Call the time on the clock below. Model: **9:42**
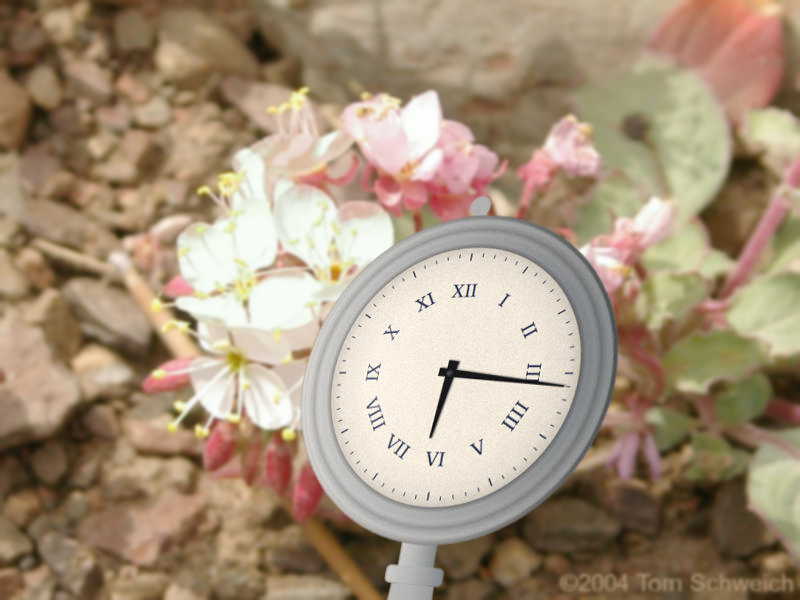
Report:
**6:16**
